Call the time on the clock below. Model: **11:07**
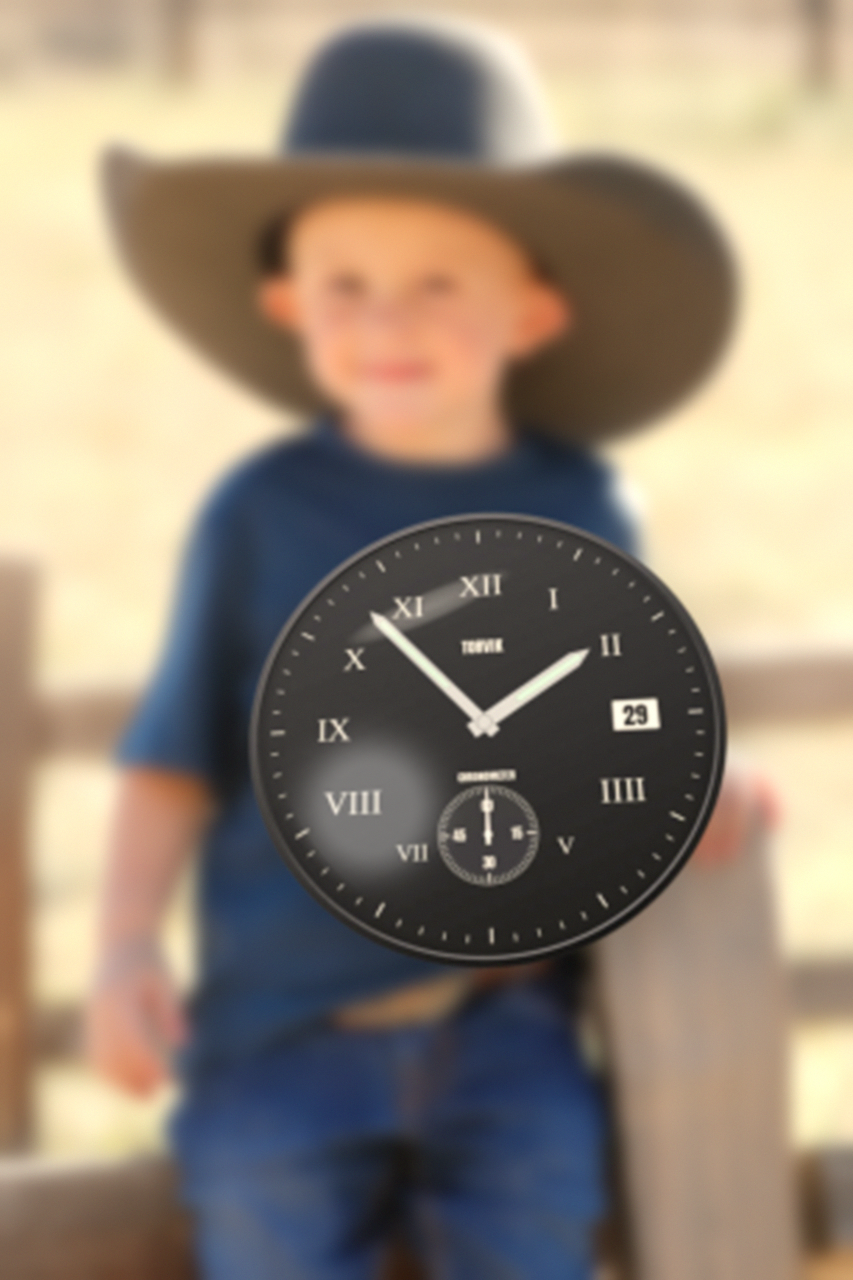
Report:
**1:53**
